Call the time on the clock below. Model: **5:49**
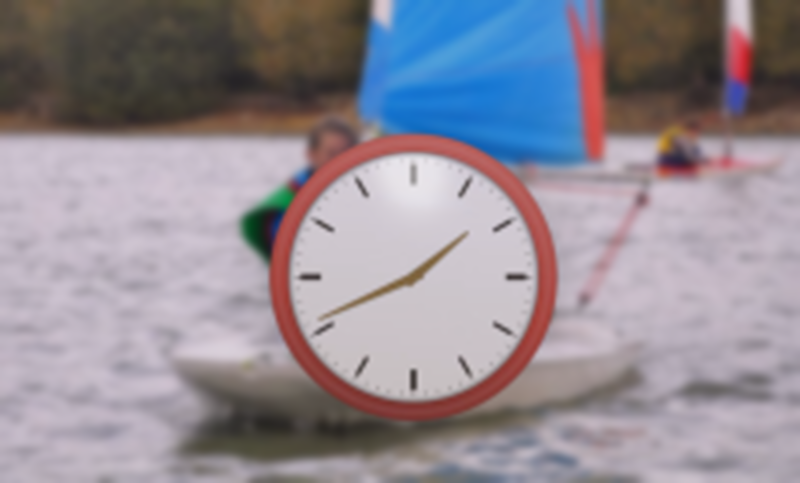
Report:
**1:41**
